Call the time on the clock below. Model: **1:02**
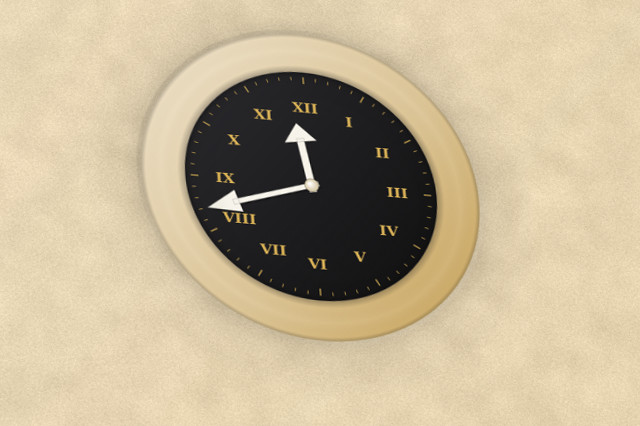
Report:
**11:42**
